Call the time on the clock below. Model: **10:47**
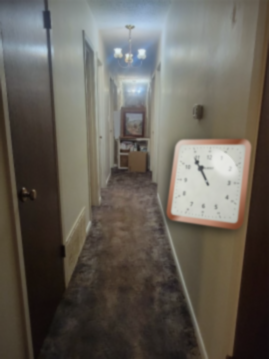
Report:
**10:54**
